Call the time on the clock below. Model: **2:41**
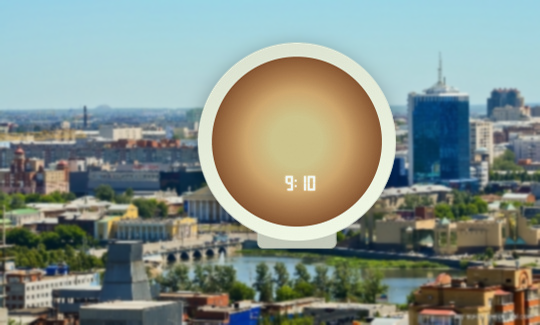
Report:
**9:10**
